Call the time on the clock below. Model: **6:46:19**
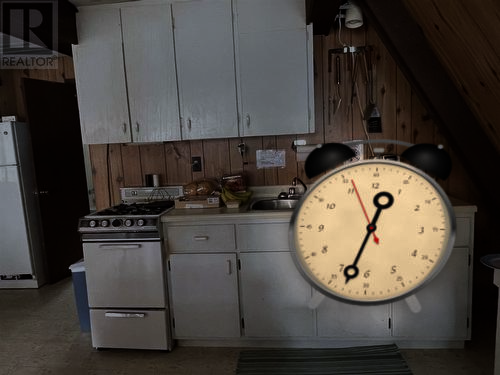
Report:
**12:32:56**
